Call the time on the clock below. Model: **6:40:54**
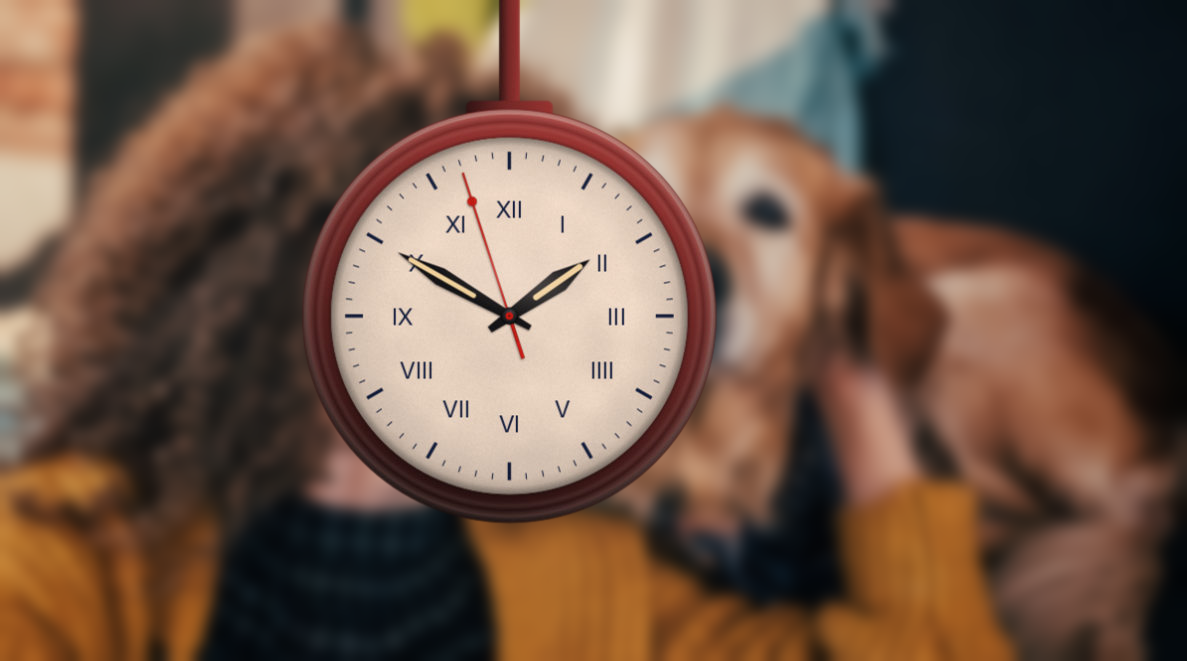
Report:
**1:49:57**
